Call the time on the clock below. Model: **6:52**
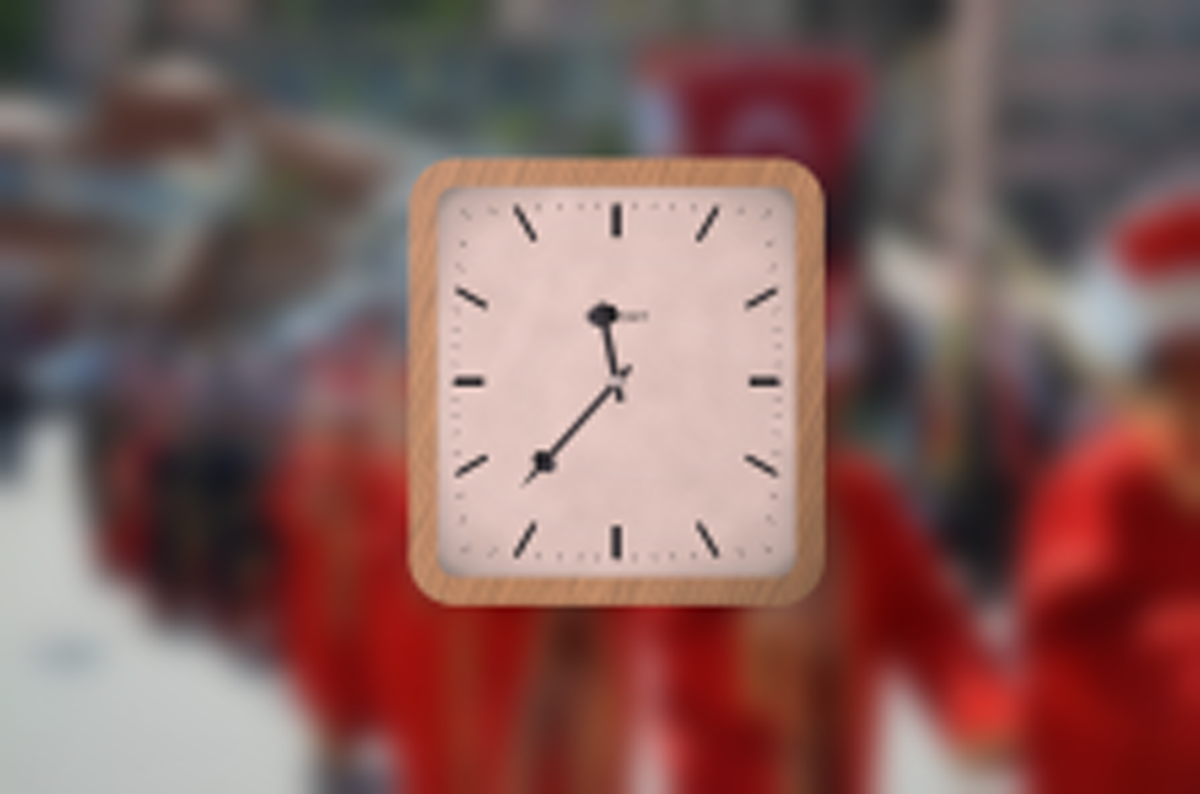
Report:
**11:37**
